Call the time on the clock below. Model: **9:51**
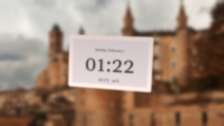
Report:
**1:22**
